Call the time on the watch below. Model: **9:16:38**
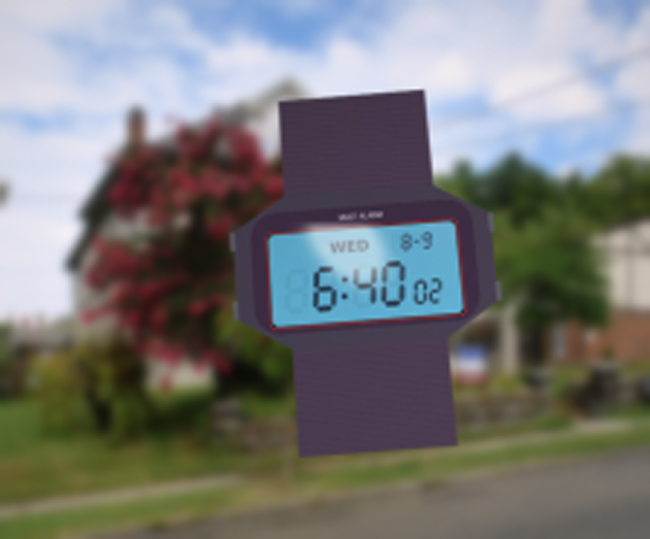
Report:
**6:40:02**
